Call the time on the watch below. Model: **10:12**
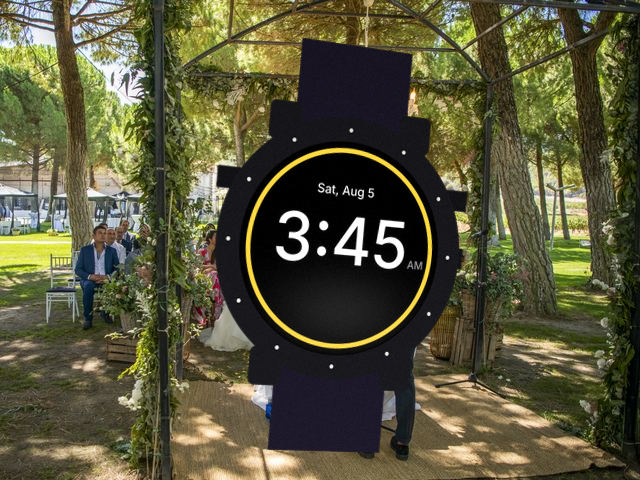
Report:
**3:45**
